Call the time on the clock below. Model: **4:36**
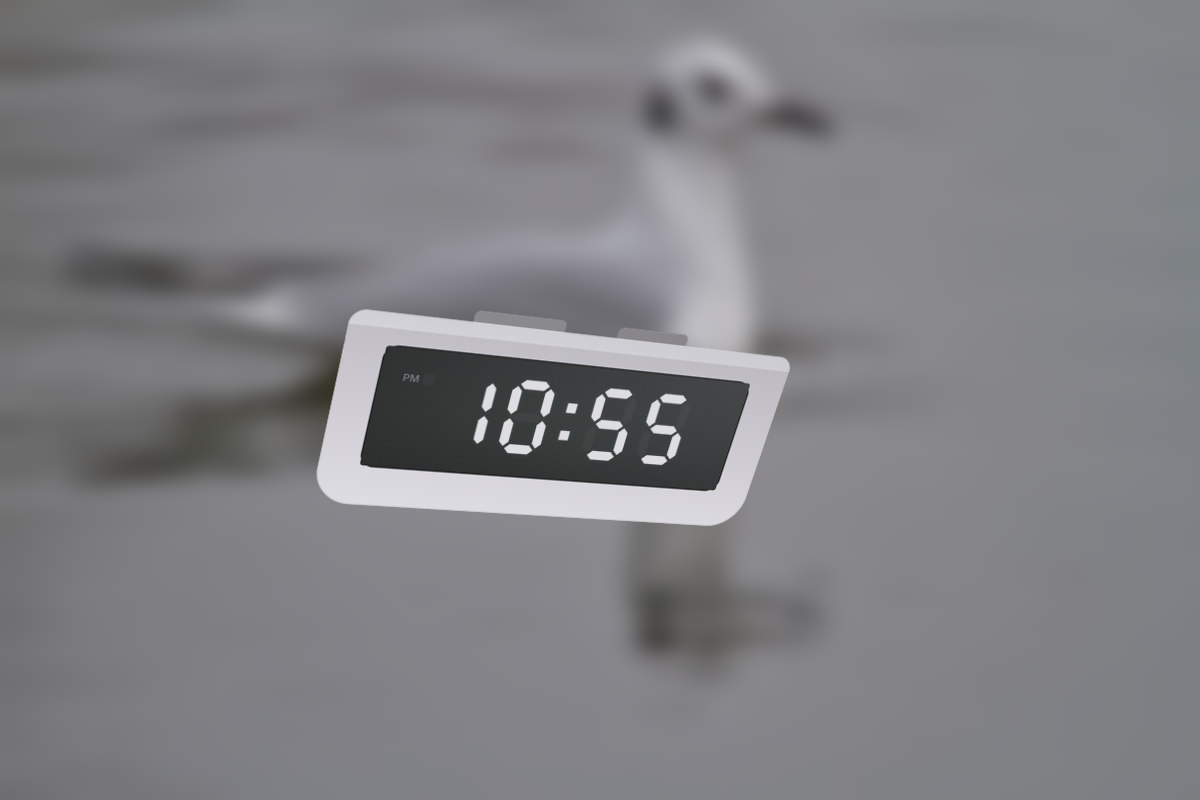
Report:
**10:55**
